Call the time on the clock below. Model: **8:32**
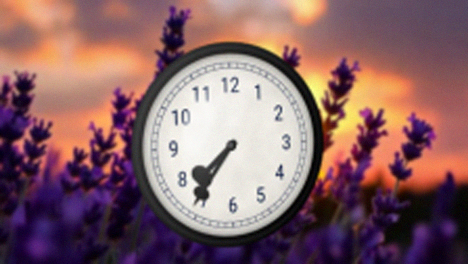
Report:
**7:36**
